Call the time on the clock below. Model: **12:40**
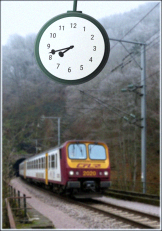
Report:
**7:42**
